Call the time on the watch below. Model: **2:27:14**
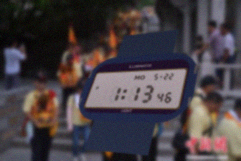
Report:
**1:13:46**
